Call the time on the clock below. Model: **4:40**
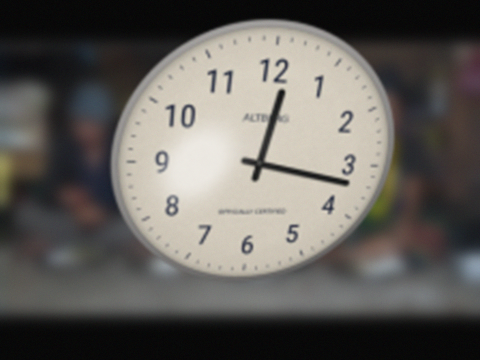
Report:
**12:17**
